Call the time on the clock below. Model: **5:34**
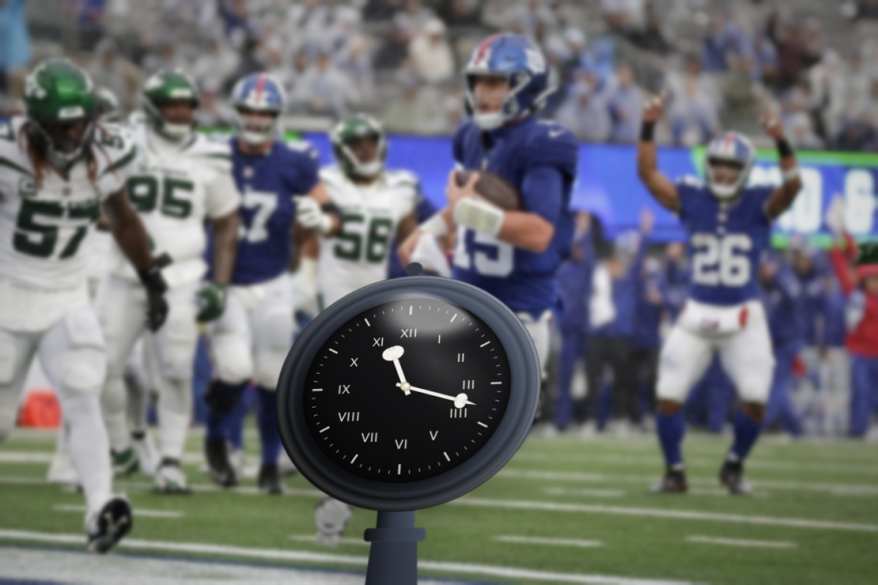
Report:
**11:18**
